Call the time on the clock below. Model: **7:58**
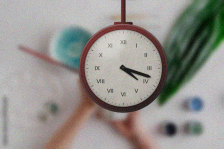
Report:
**4:18**
